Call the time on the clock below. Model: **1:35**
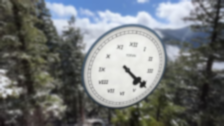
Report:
**4:21**
